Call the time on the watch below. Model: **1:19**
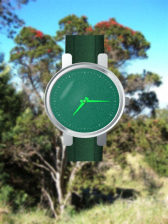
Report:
**7:15**
